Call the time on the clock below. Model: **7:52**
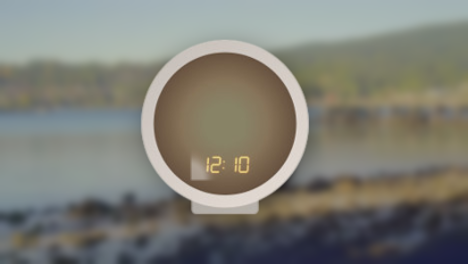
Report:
**12:10**
